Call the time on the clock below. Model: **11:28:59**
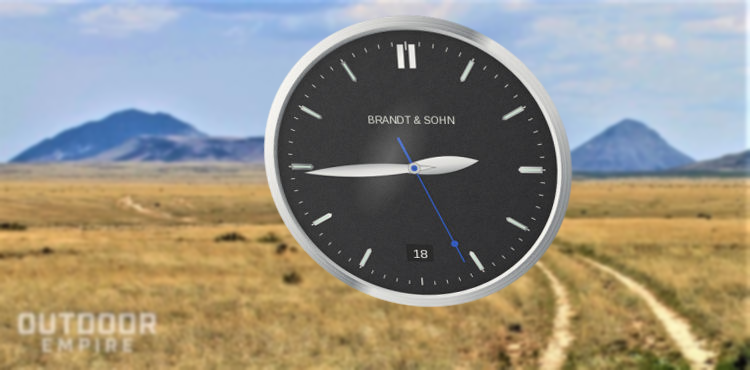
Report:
**2:44:26**
